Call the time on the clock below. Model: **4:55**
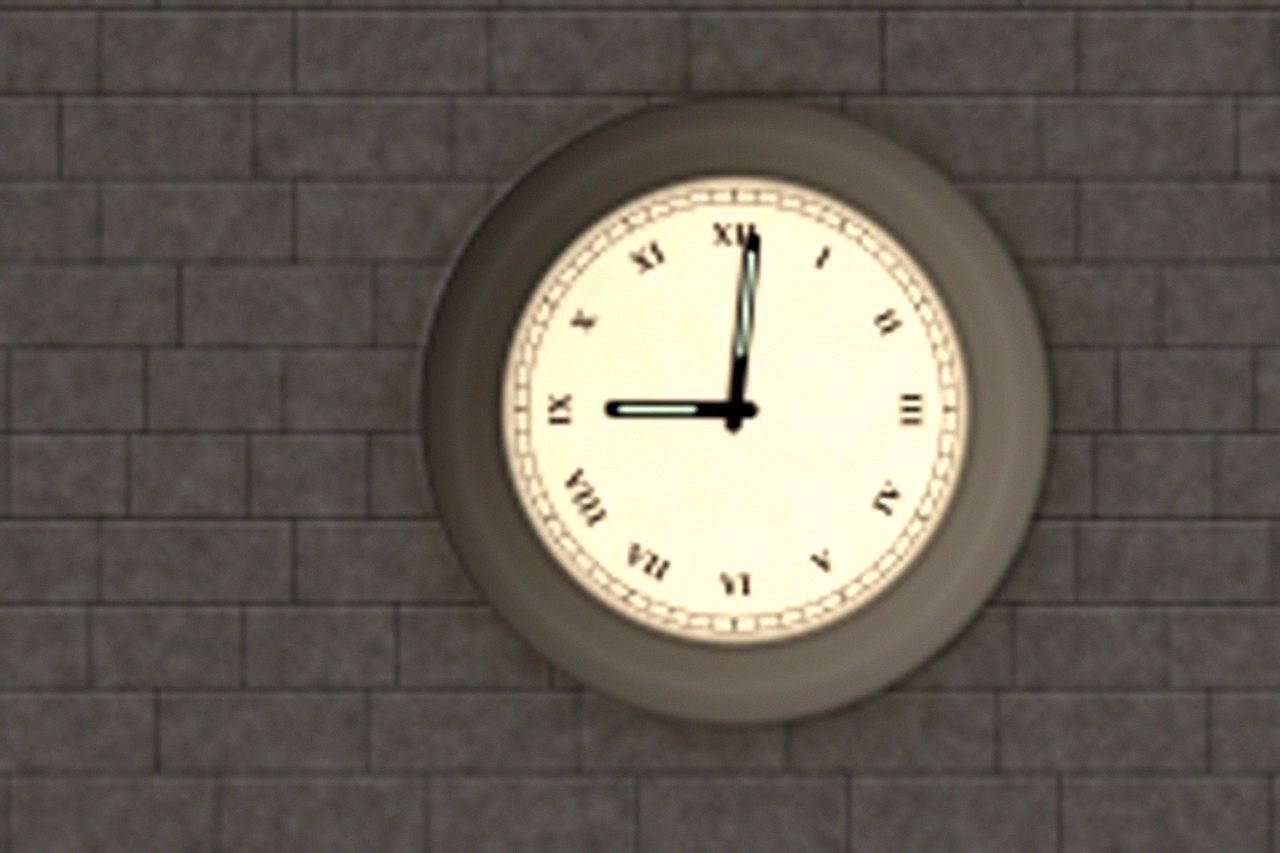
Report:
**9:01**
